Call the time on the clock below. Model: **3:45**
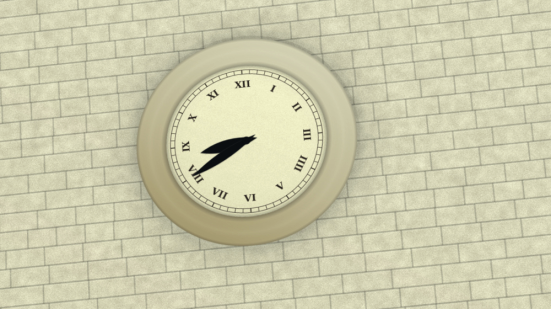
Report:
**8:40**
